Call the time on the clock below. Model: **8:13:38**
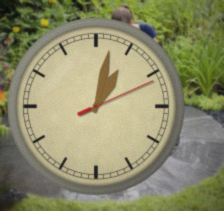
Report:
**1:02:11**
